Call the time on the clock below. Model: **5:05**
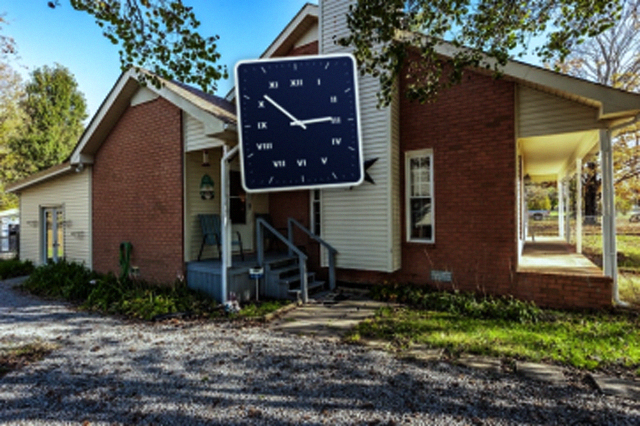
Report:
**2:52**
